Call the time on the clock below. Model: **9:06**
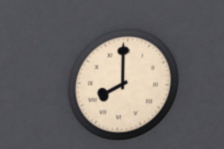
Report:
**7:59**
